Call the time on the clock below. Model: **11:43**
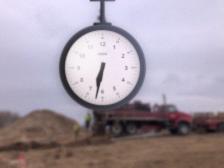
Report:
**6:32**
